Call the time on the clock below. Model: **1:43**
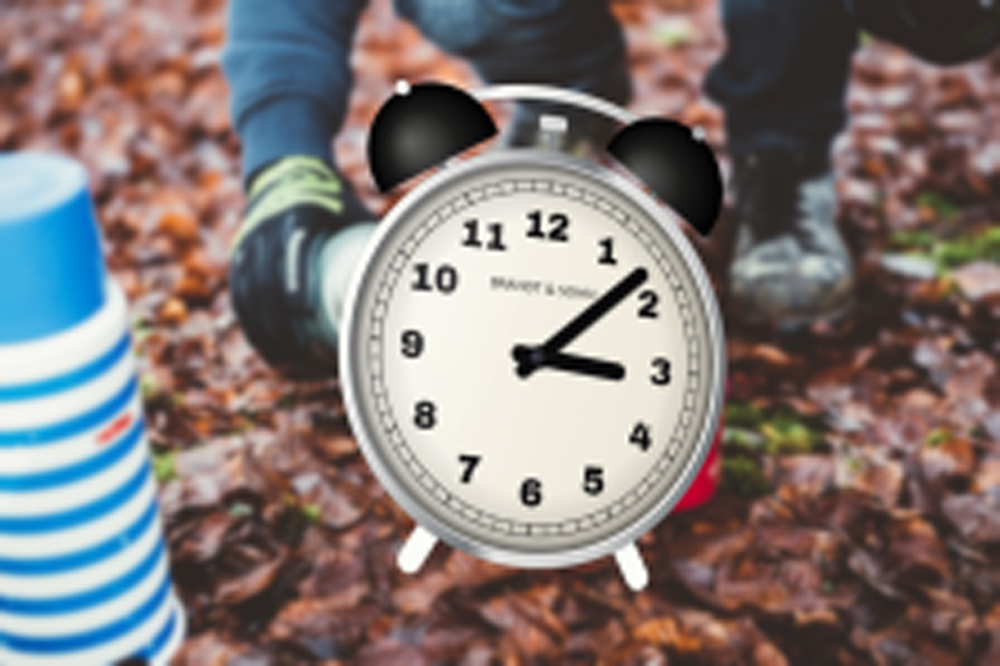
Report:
**3:08**
